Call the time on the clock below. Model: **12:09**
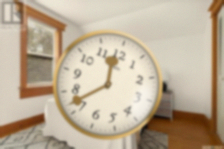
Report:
**11:37**
